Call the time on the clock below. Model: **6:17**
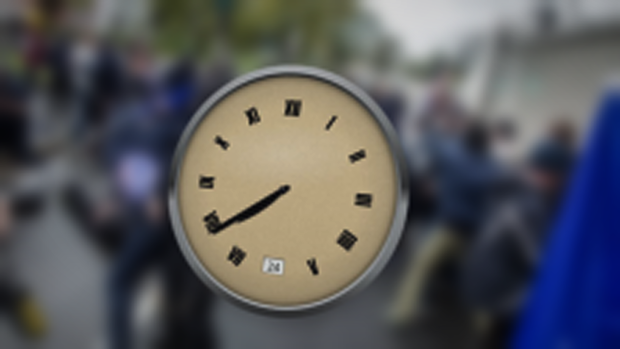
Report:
**7:39**
